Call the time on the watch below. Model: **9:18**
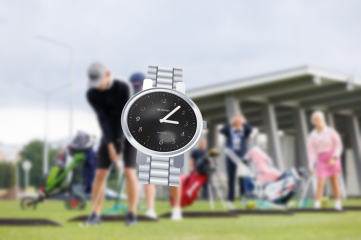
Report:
**3:07**
